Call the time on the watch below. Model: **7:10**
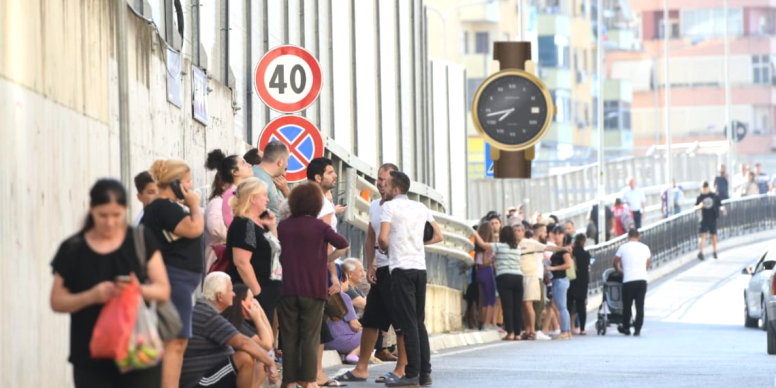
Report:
**7:43**
